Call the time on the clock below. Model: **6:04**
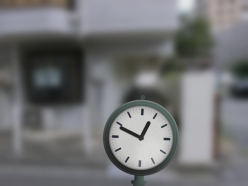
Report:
**12:49**
